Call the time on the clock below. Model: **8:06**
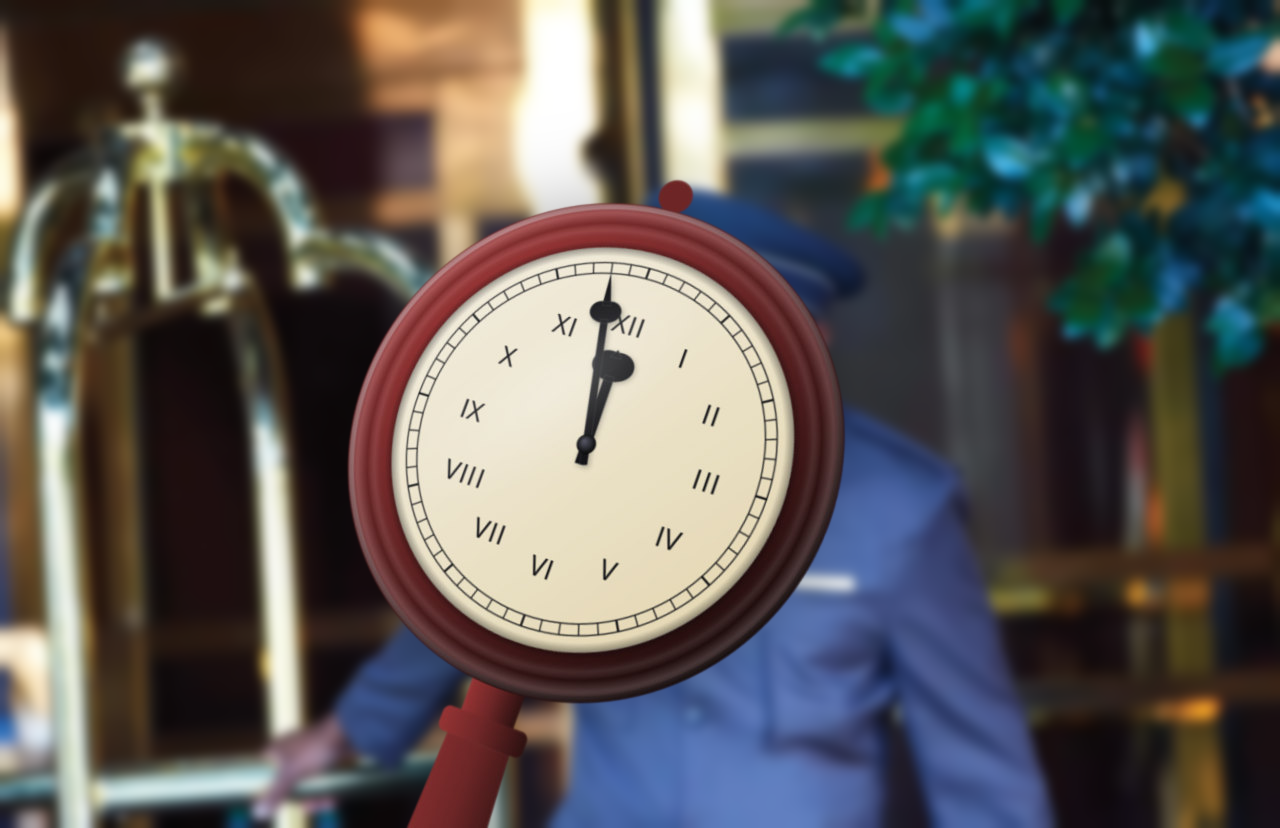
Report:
**11:58**
